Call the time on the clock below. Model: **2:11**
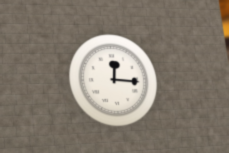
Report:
**12:16**
